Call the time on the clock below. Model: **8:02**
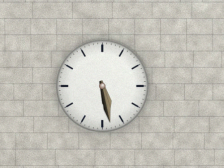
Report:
**5:28**
